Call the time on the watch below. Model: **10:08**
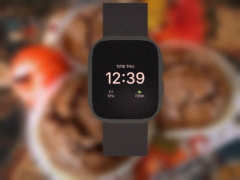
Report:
**12:39**
